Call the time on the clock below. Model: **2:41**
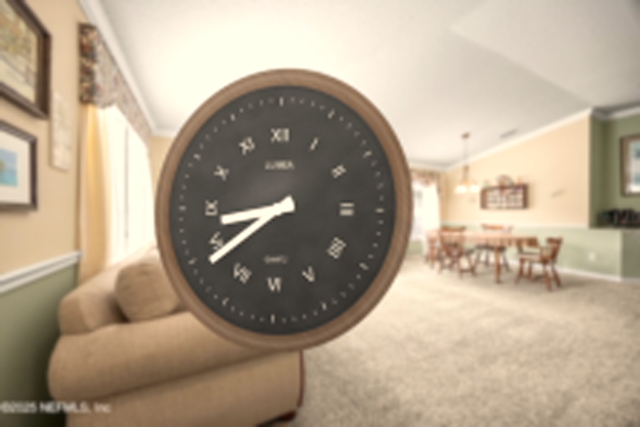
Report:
**8:39**
